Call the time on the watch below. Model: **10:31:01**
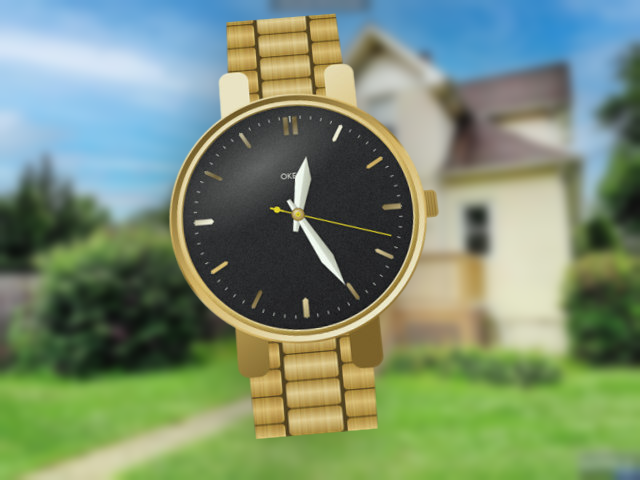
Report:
**12:25:18**
